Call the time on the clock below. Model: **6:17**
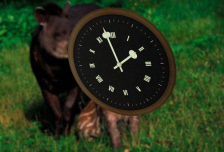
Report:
**1:58**
